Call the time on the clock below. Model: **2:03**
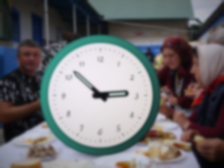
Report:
**2:52**
